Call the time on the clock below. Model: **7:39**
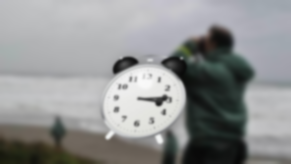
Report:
**3:14**
